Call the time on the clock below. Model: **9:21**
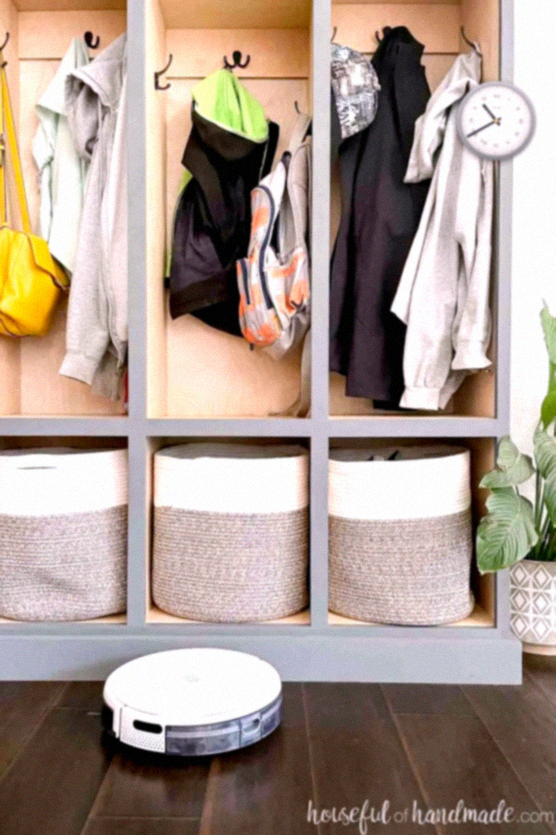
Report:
**10:40**
